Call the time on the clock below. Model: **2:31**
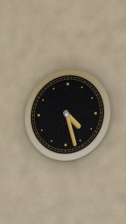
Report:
**4:27**
